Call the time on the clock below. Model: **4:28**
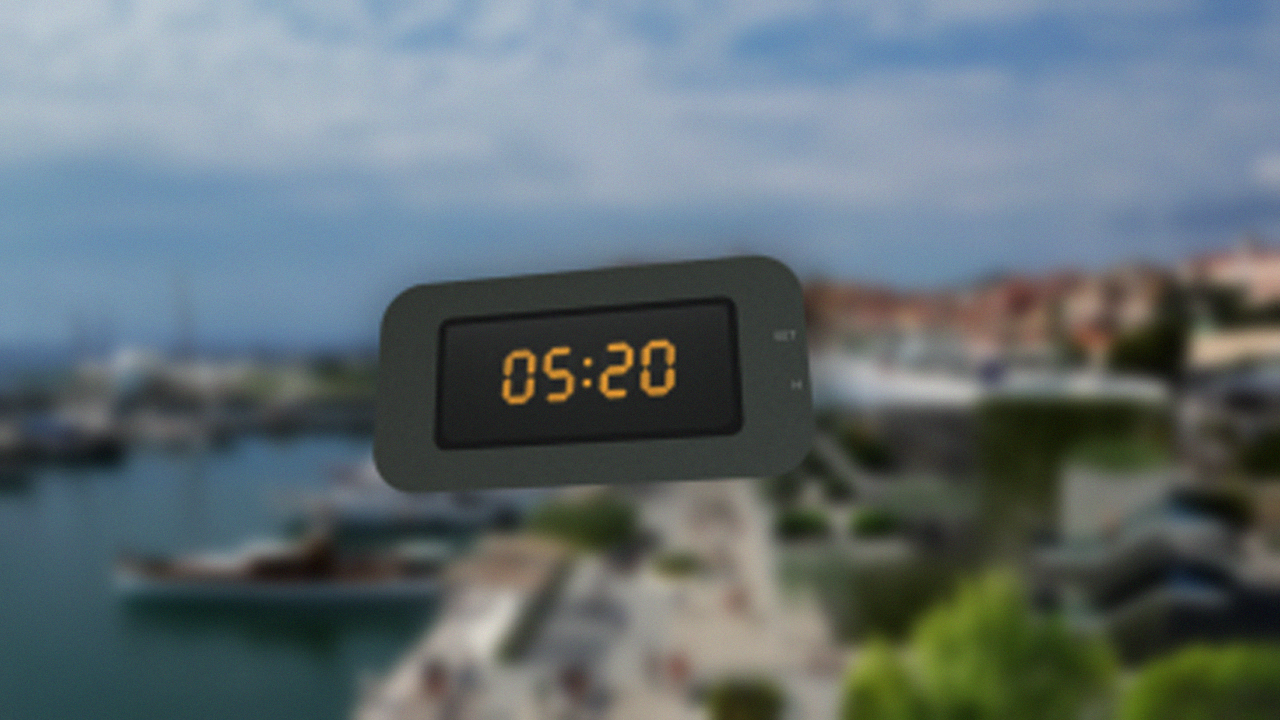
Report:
**5:20**
